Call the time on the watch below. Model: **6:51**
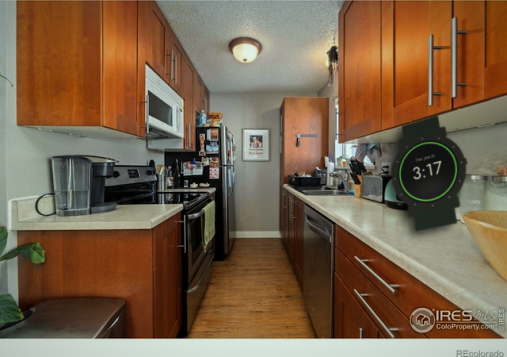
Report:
**3:17**
